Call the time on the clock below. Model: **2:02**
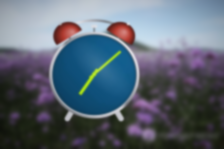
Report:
**7:08**
